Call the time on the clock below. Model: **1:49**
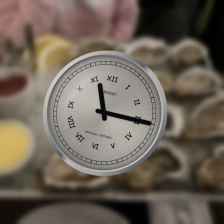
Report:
**11:15**
